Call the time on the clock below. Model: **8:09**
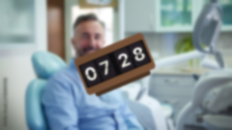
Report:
**7:28**
